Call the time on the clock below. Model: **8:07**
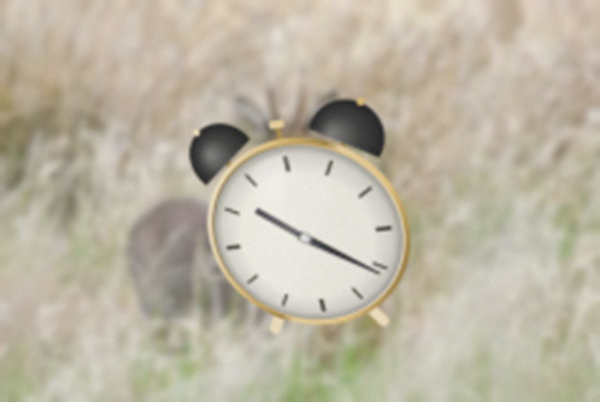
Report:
**10:21**
